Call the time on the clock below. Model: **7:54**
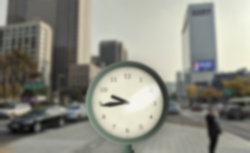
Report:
**9:44**
